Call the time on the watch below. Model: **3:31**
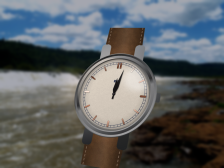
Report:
**12:02**
